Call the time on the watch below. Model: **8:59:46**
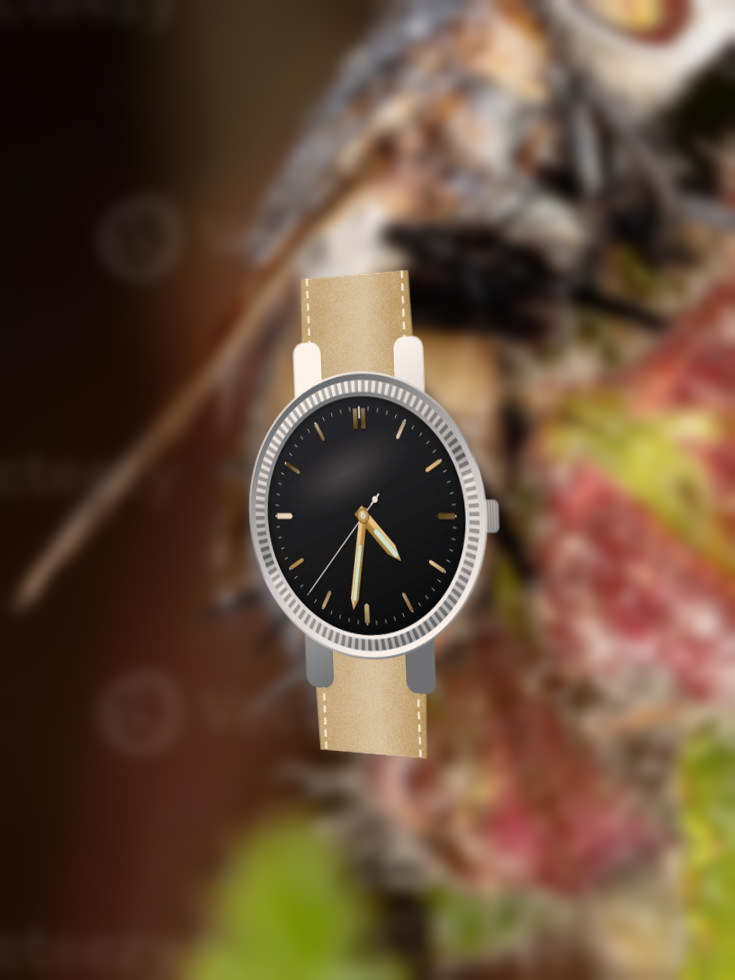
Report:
**4:31:37**
